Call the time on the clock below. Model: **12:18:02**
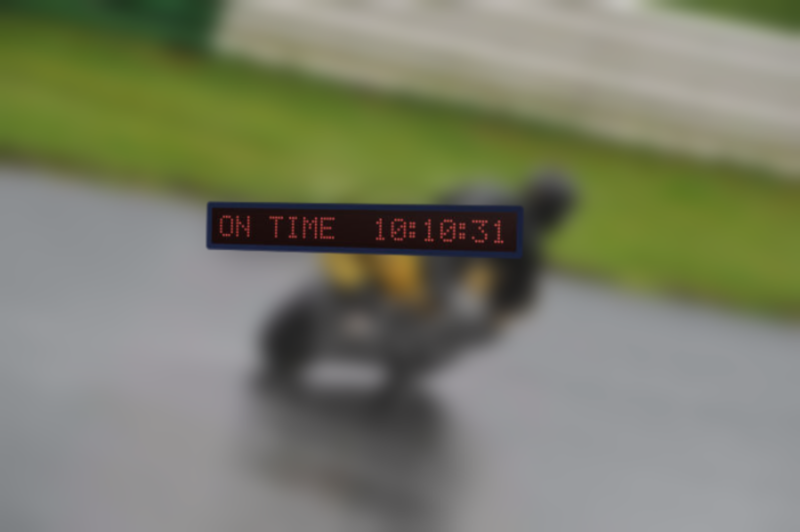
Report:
**10:10:31**
